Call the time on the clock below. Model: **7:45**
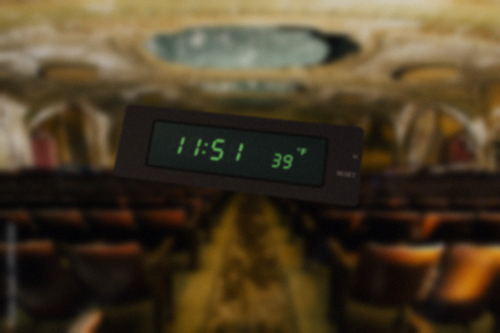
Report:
**11:51**
